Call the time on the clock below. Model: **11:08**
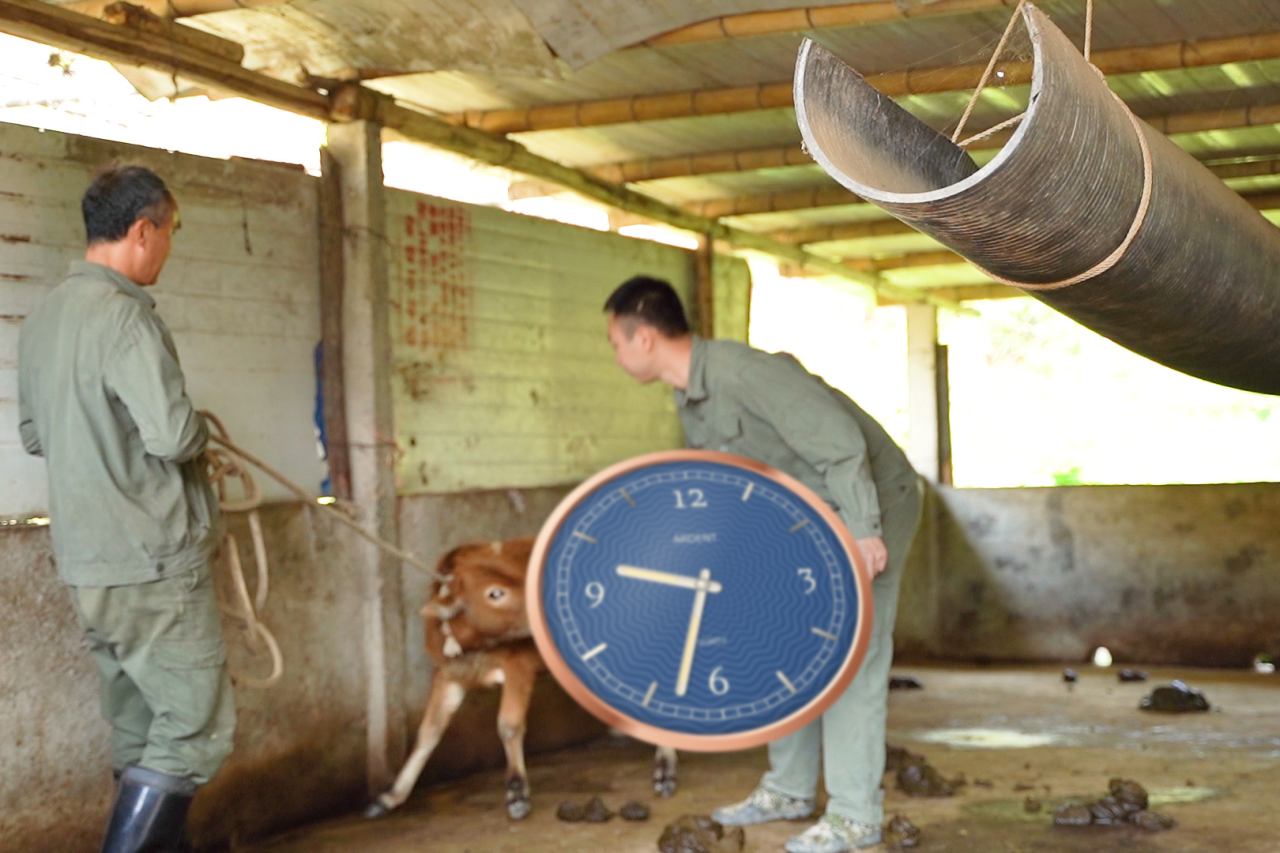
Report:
**9:33**
